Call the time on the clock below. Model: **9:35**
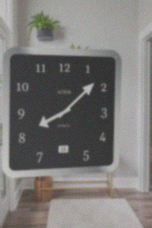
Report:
**8:08**
